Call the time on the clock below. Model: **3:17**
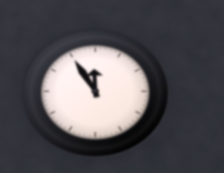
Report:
**11:55**
